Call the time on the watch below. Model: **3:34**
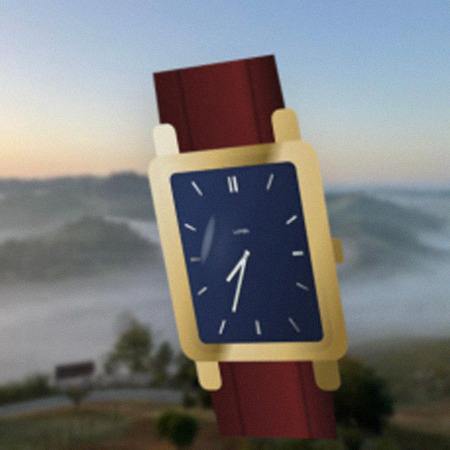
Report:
**7:34**
